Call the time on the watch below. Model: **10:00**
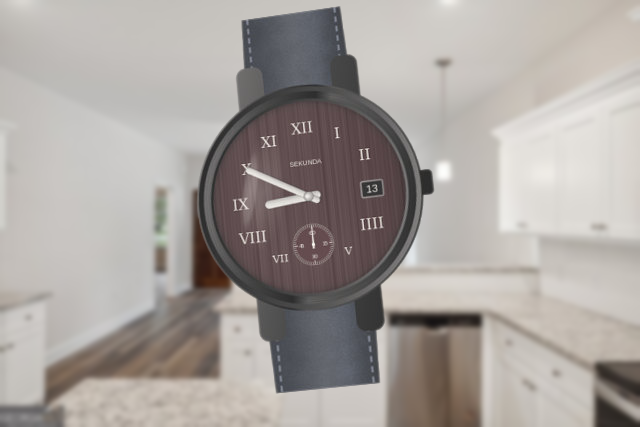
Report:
**8:50**
